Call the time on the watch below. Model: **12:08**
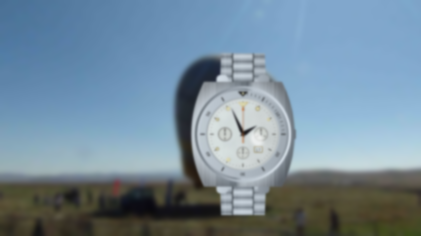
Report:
**1:56**
